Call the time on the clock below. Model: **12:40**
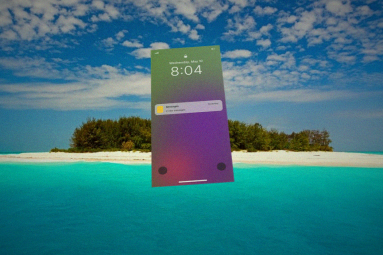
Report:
**8:04**
